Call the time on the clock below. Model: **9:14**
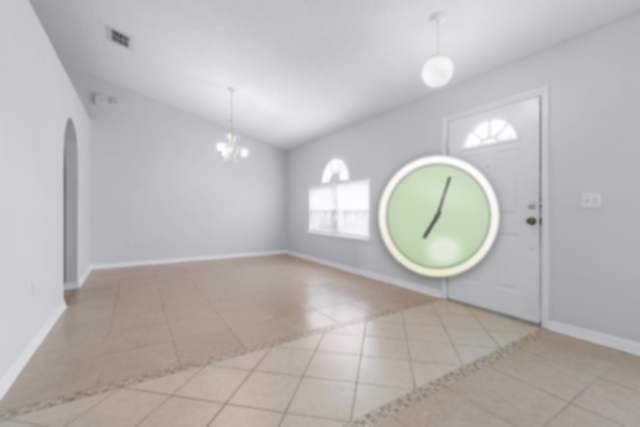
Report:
**7:03**
